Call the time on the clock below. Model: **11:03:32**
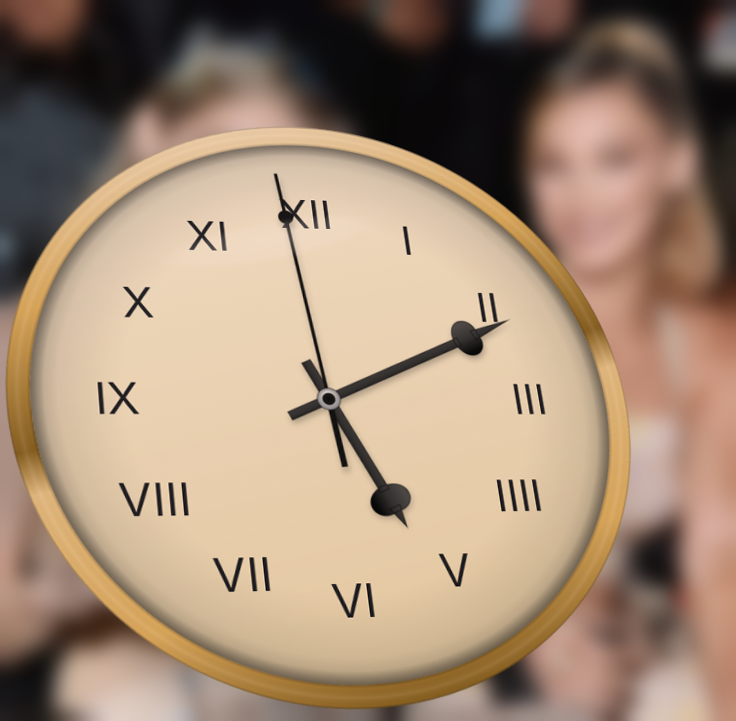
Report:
**5:10:59**
